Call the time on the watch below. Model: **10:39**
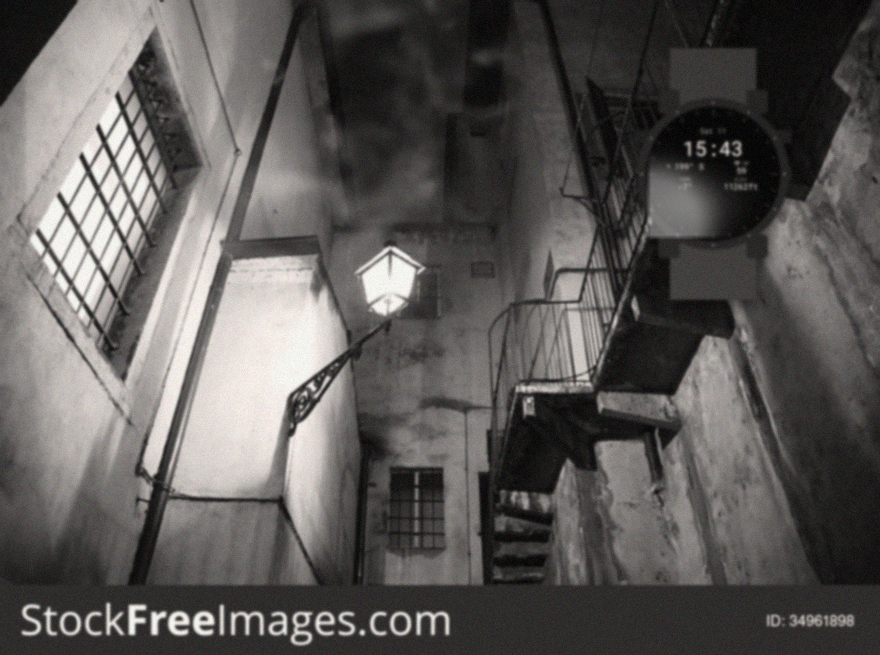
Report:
**15:43**
